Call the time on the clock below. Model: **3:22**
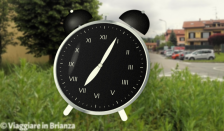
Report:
**7:04**
